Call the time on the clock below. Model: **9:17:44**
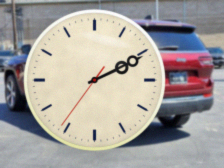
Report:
**2:10:36**
